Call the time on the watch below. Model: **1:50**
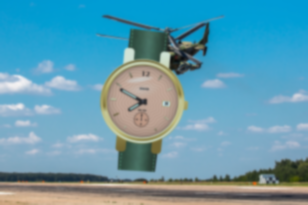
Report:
**7:49**
